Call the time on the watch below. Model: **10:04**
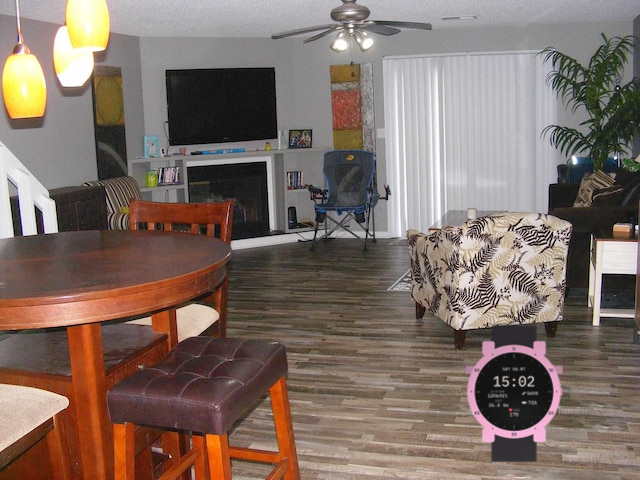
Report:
**15:02**
